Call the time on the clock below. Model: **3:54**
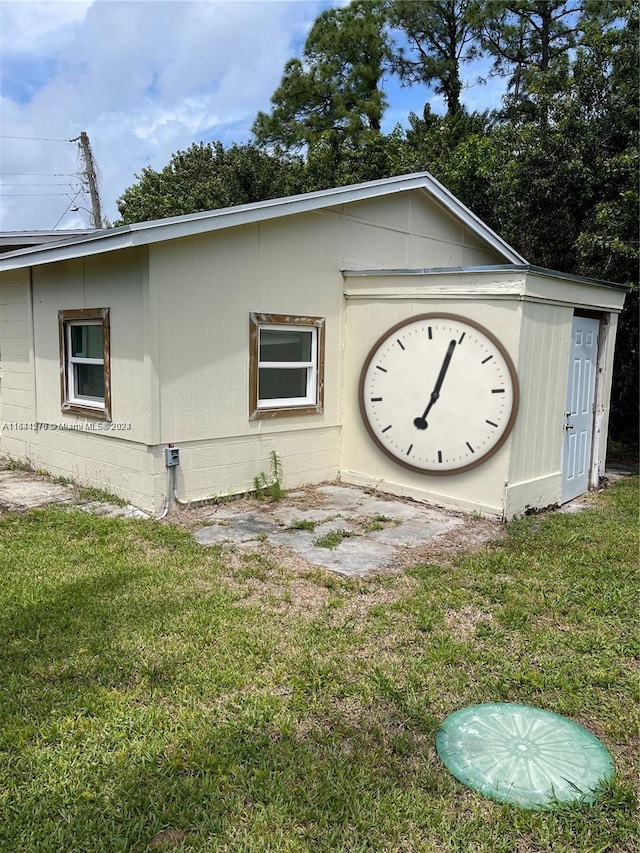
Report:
**7:04**
